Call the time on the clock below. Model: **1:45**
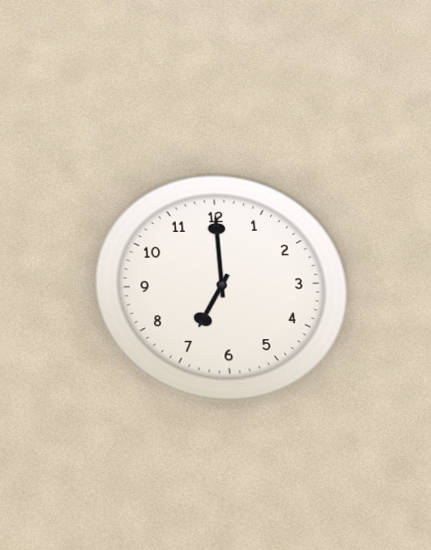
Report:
**7:00**
